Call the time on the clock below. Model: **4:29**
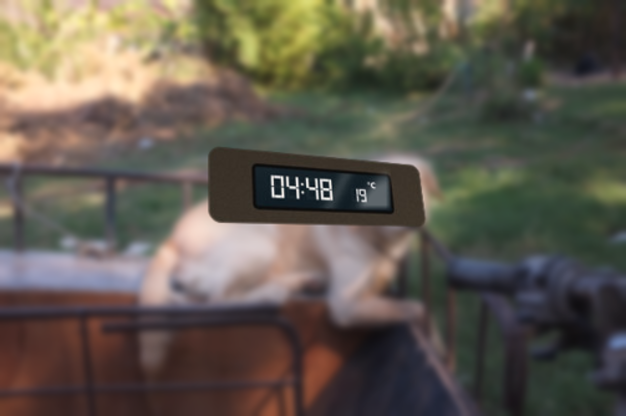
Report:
**4:48**
